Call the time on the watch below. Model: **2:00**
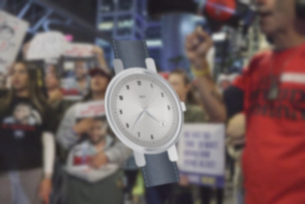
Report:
**4:38**
